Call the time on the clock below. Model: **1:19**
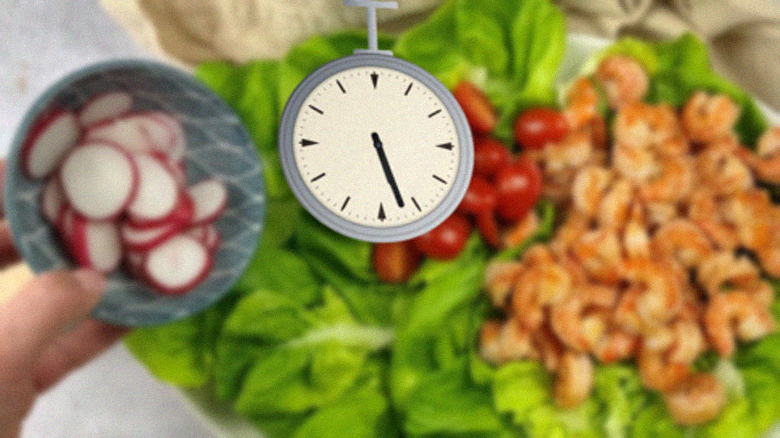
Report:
**5:27**
